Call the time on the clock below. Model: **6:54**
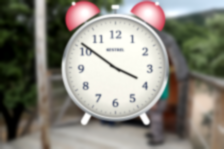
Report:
**3:51**
